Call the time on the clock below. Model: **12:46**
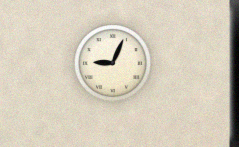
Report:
**9:04**
